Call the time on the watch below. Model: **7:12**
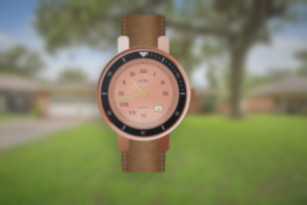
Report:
**10:43**
